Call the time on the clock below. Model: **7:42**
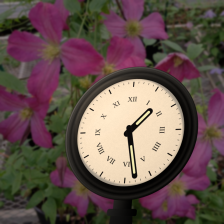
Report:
**1:28**
